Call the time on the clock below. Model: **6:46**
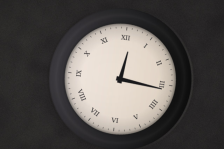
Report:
**12:16**
